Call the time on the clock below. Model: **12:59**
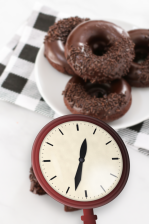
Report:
**12:33**
